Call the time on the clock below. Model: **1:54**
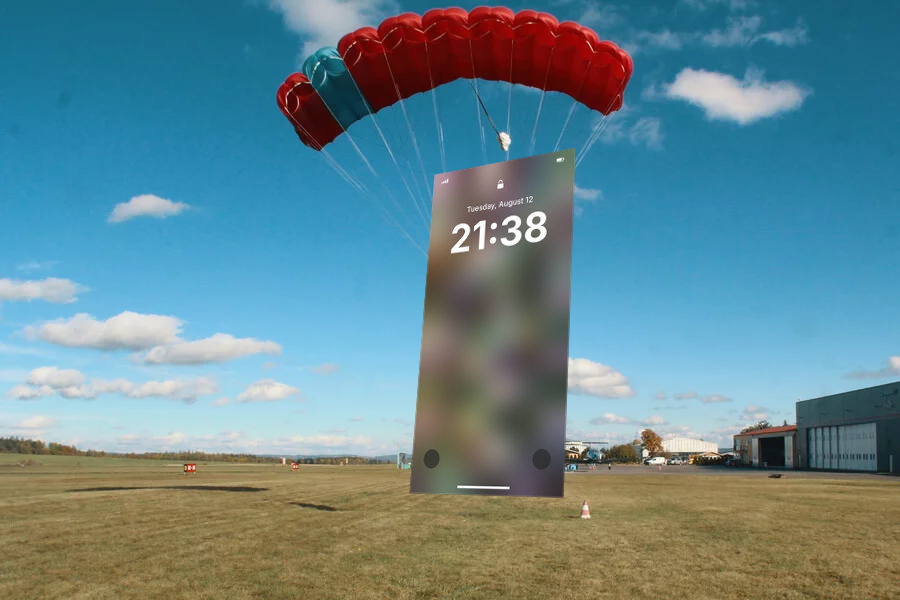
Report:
**21:38**
